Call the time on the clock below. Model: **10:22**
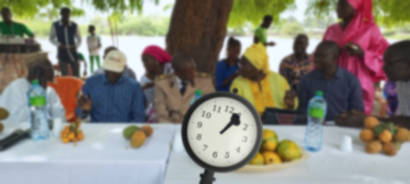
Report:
**1:04**
